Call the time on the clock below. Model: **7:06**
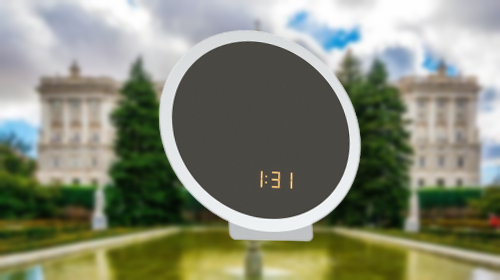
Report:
**1:31**
